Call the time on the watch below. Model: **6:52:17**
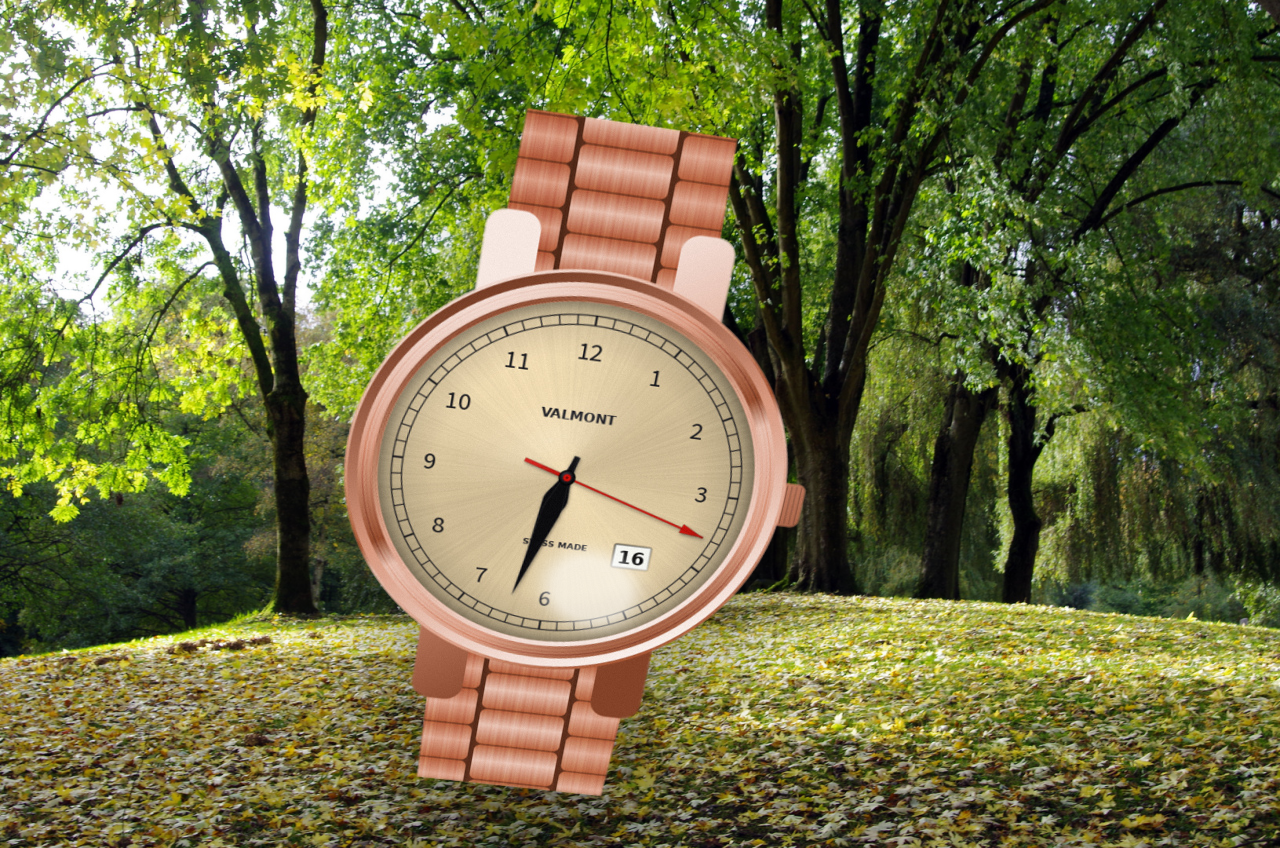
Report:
**6:32:18**
